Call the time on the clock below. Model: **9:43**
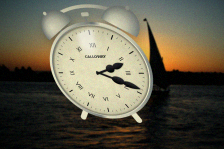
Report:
**2:19**
